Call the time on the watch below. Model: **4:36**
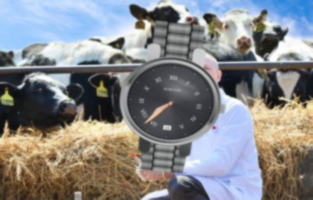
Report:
**7:37**
